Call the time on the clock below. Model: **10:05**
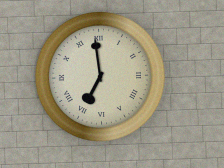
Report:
**6:59**
